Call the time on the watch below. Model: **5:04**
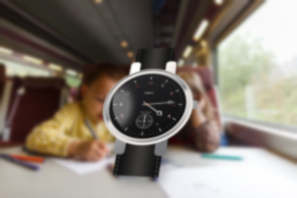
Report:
**4:14**
